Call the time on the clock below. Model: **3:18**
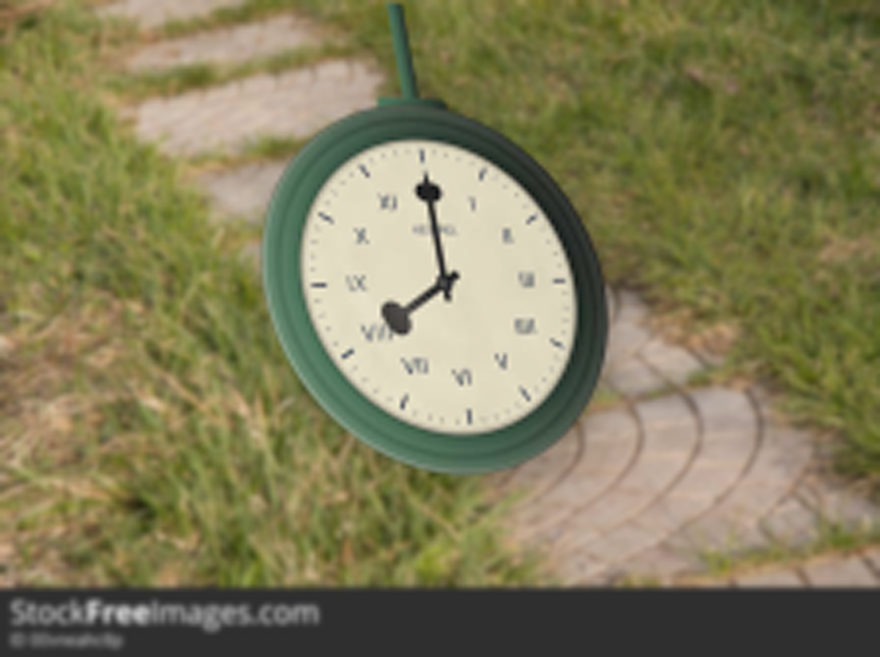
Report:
**8:00**
